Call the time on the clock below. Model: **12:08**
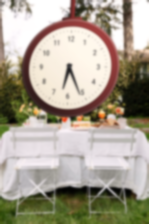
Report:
**6:26**
